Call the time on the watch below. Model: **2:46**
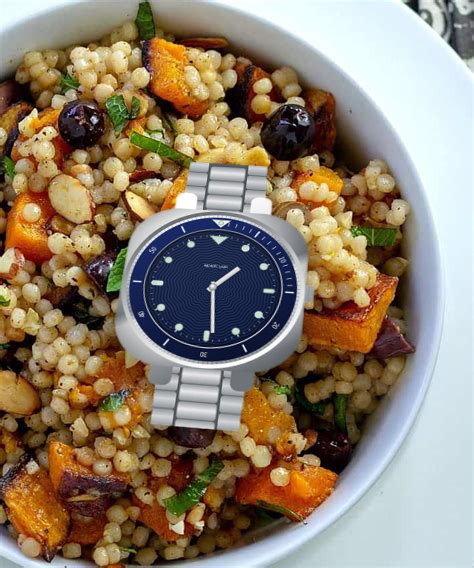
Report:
**1:29**
